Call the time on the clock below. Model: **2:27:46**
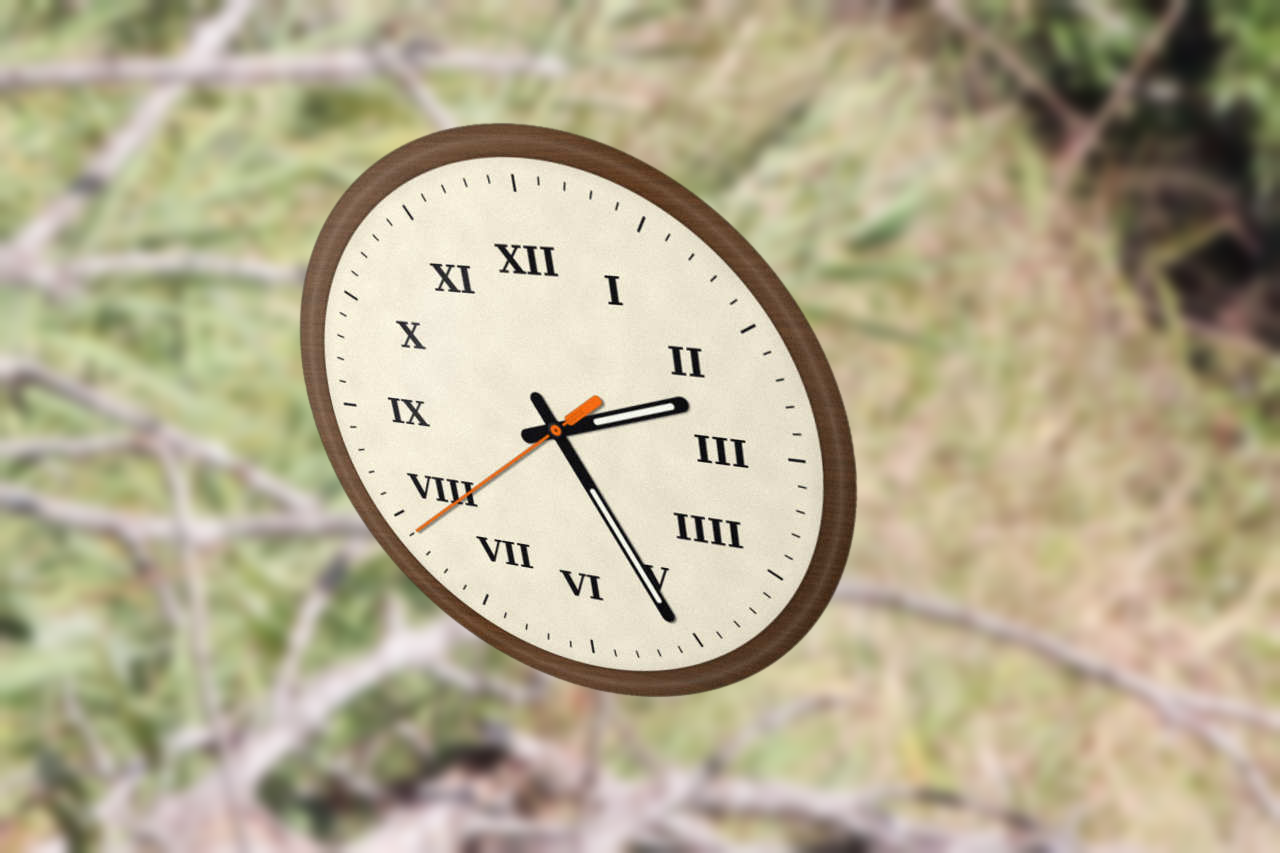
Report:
**2:25:39**
